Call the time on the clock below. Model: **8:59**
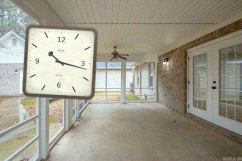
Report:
**10:17**
